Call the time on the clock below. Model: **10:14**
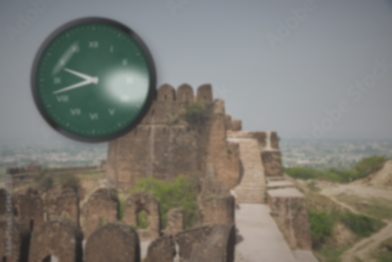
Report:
**9:42**
